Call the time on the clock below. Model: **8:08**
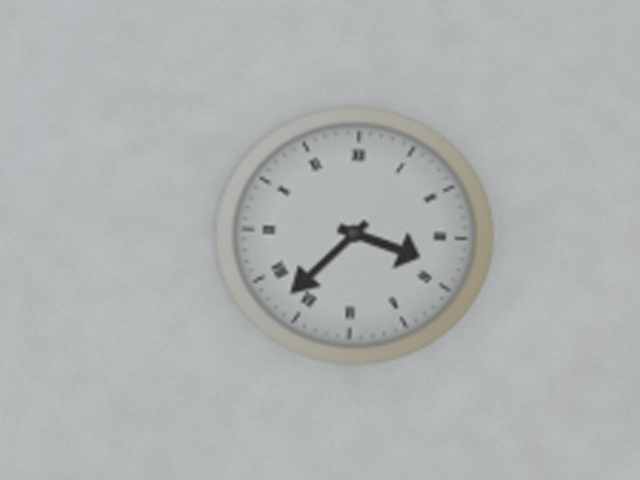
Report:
**3:37**
